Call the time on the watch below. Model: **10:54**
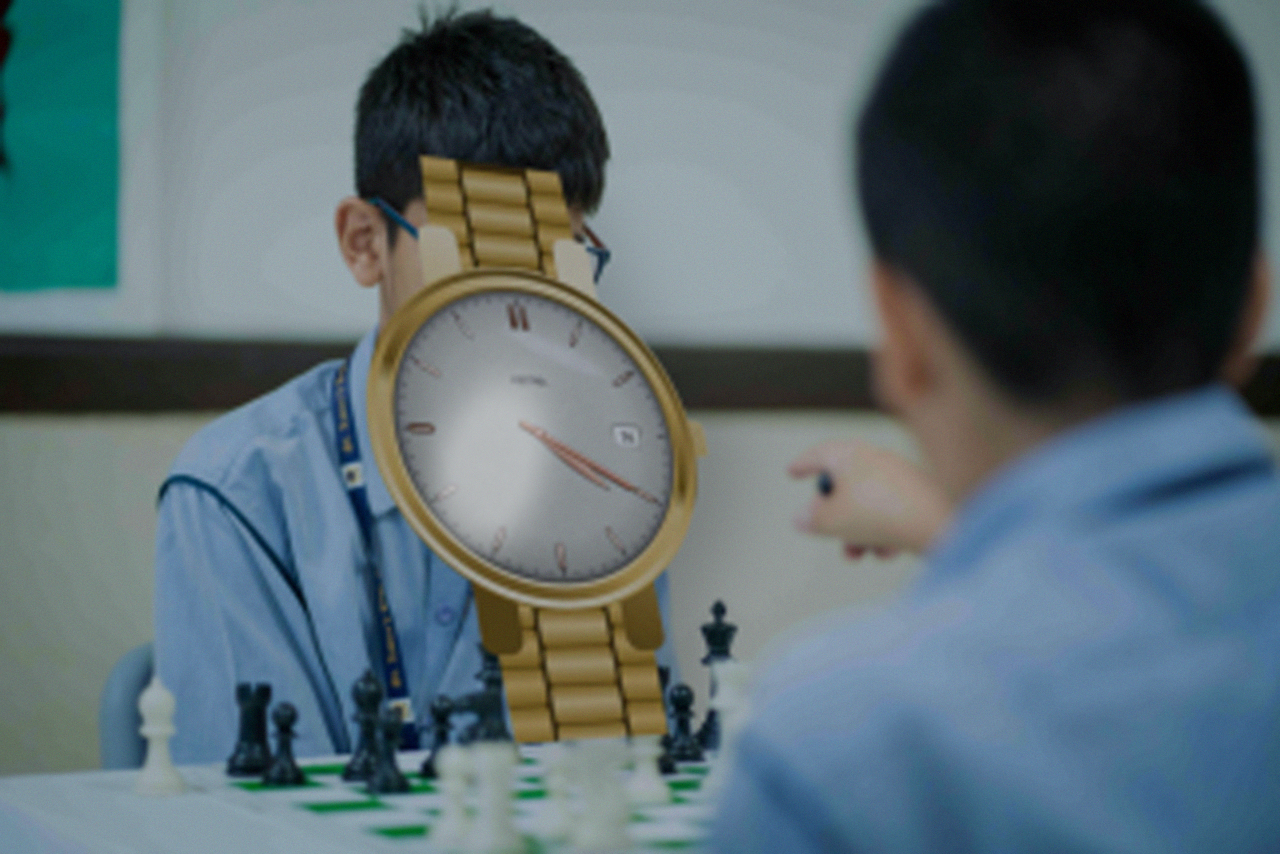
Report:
**4:20**
